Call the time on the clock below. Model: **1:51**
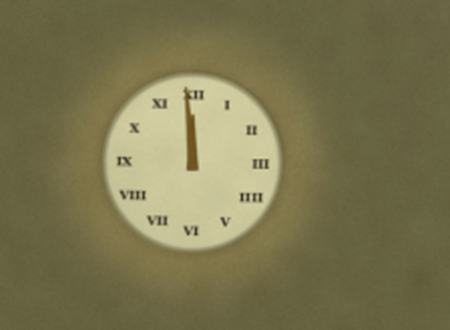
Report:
**11:59**
